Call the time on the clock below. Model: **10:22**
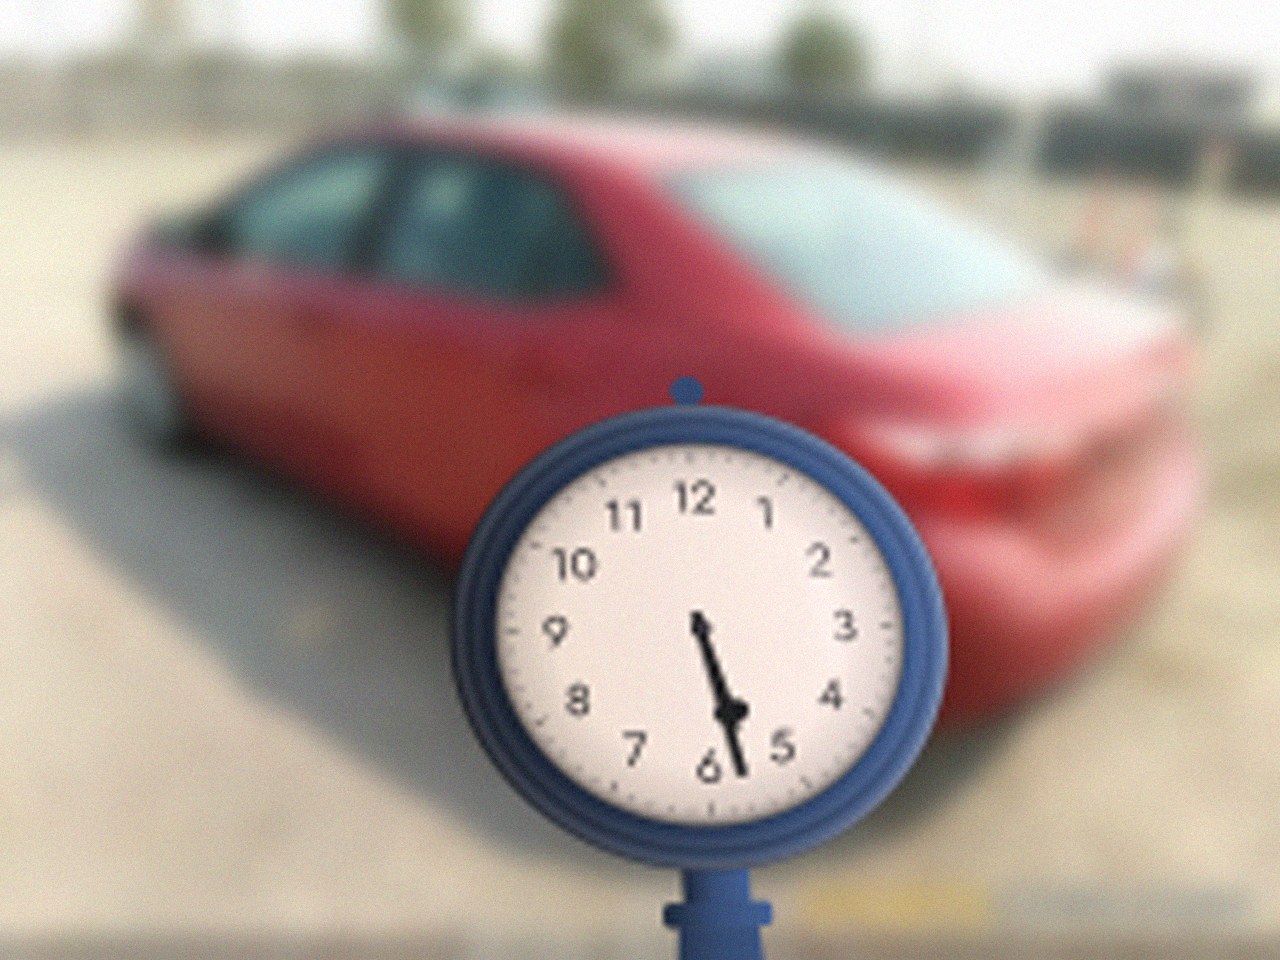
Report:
**5:28**
